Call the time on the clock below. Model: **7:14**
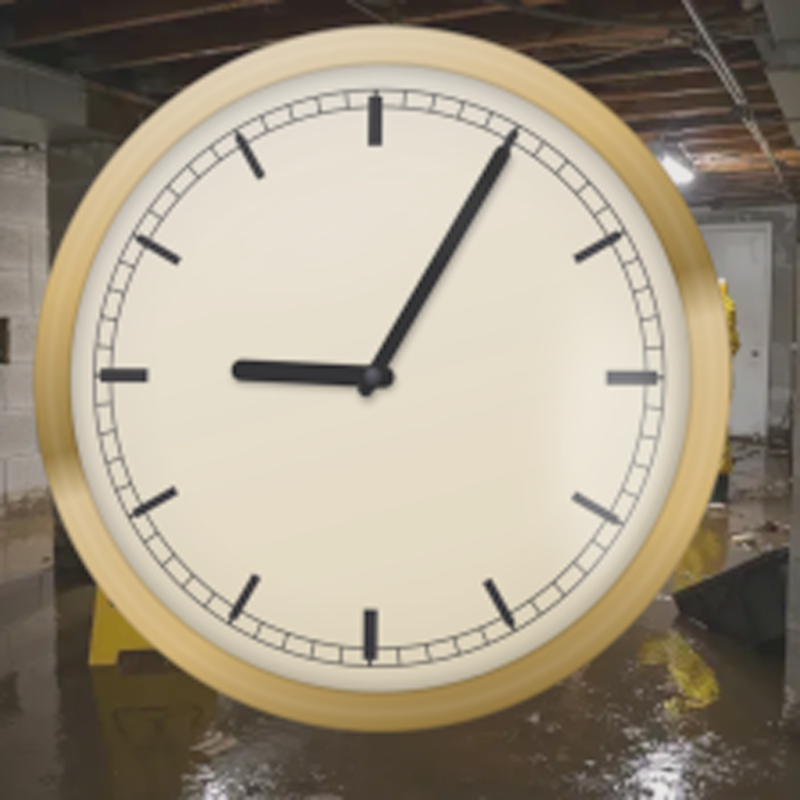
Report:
**9:05**
